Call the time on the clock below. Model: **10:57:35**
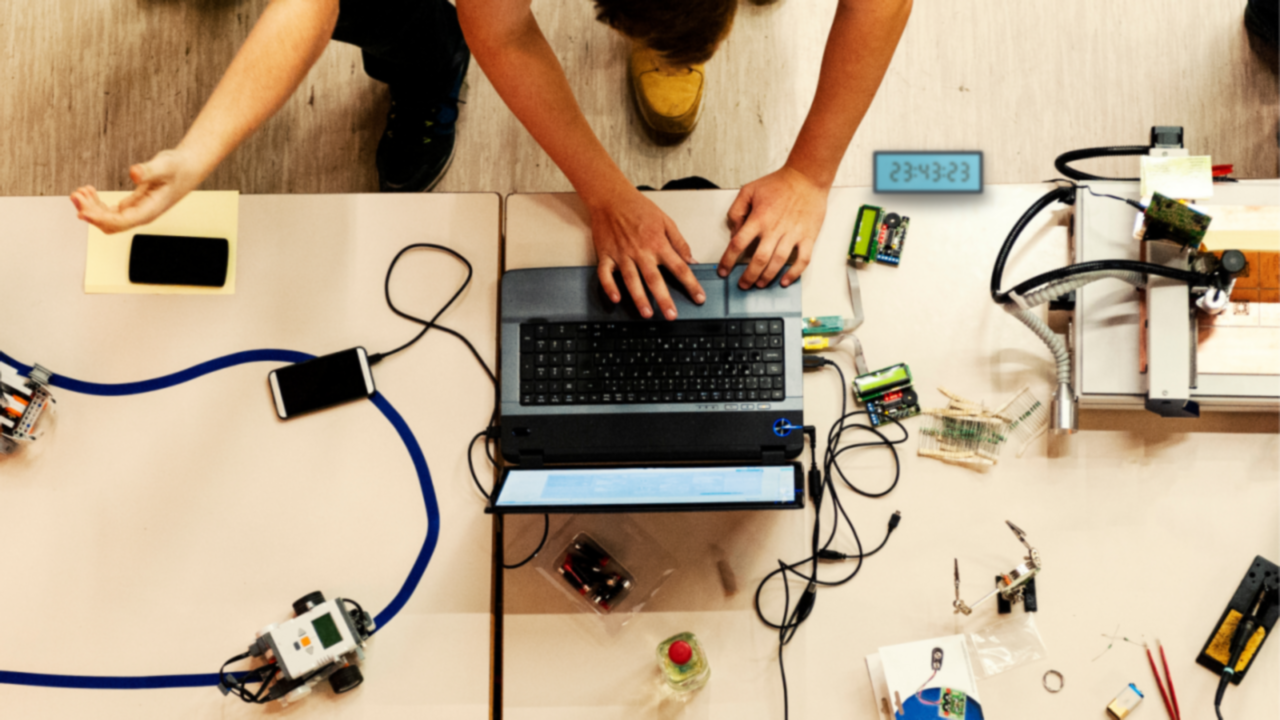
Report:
**23:43:23**
